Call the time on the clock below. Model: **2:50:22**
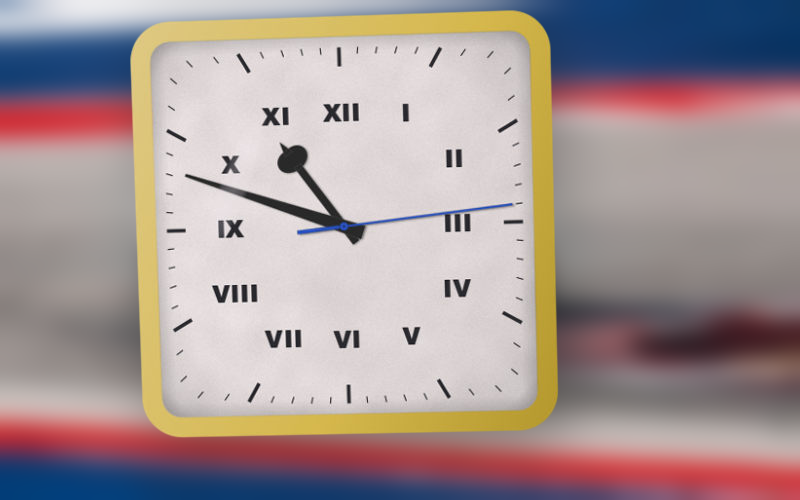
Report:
**10:48:14**
